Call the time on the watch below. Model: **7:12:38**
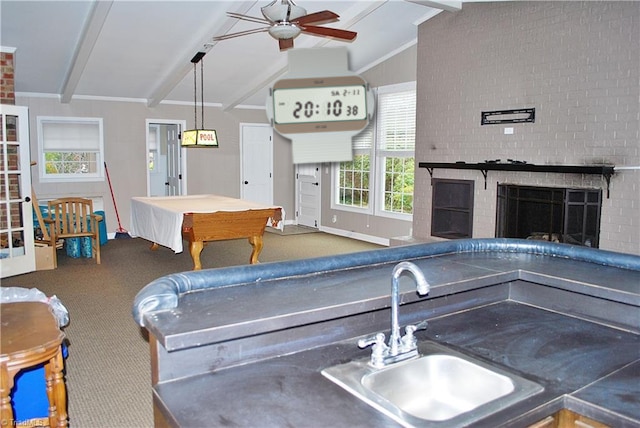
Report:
**20:10:38**
